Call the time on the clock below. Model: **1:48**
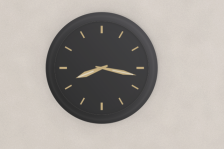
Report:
**8:17**
